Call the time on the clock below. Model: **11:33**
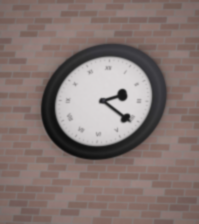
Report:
**2:21**
